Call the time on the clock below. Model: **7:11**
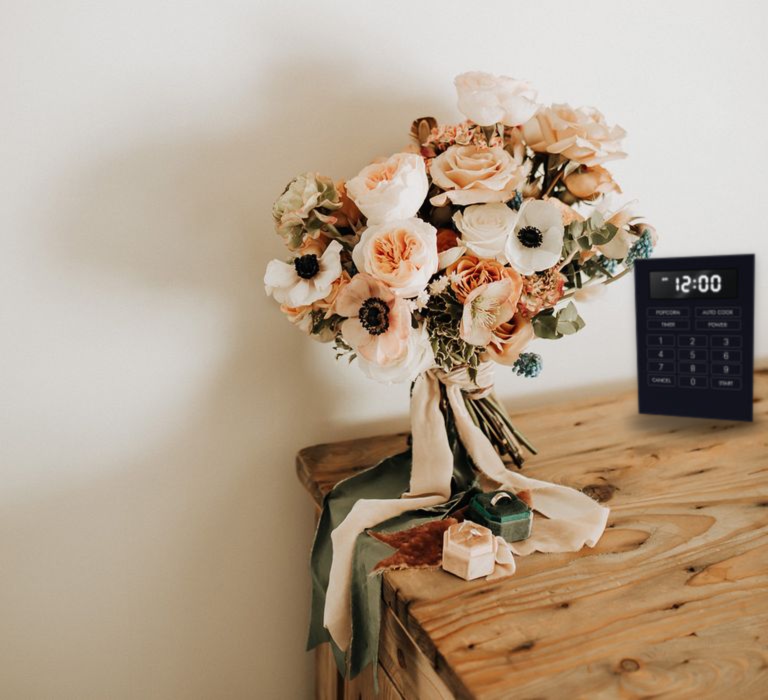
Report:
**12:00**
